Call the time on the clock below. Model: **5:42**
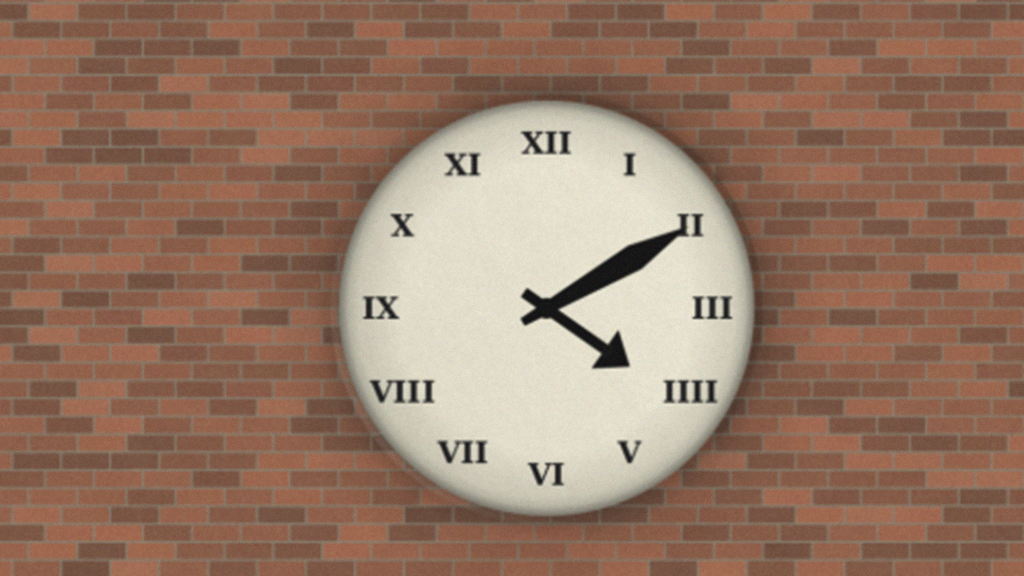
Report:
**4:10**
